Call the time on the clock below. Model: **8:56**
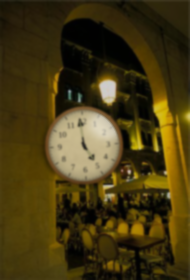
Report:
**4:59**
